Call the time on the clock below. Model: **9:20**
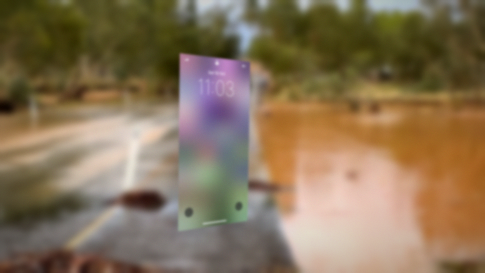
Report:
**11:03**
